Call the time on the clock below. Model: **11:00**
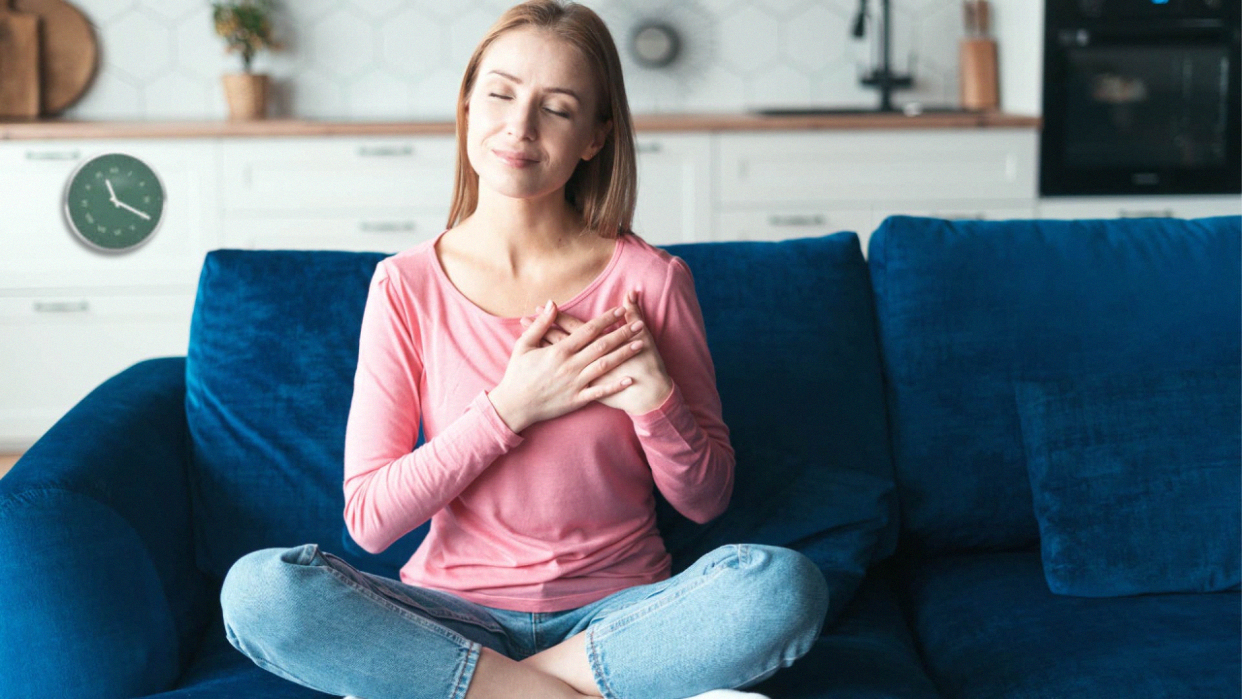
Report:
**11:20**
